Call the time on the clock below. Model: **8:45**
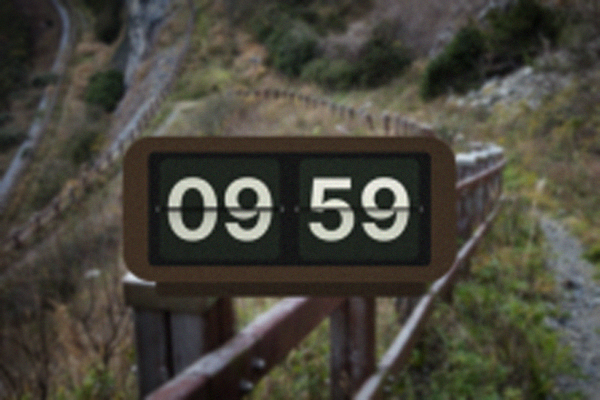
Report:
**9:59**
